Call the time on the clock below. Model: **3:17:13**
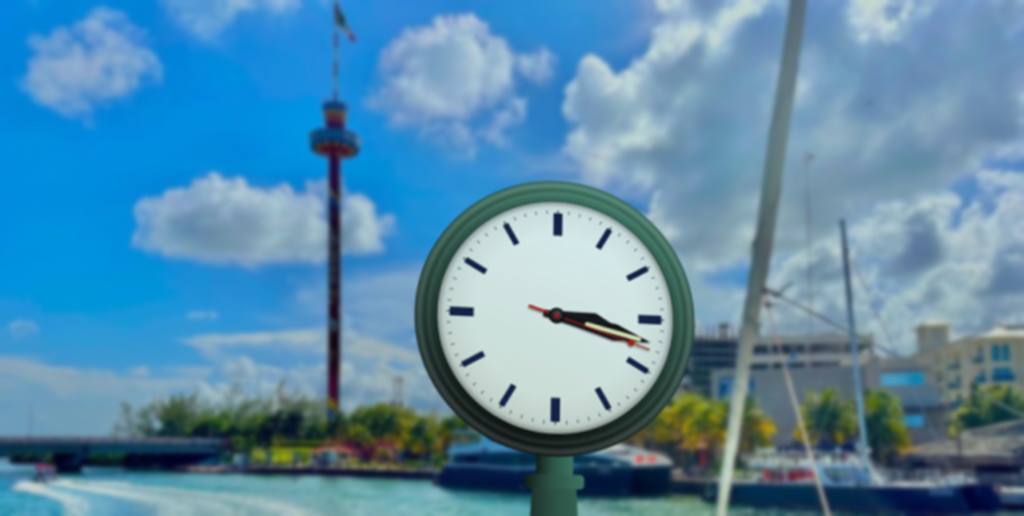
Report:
**3:17:18**
